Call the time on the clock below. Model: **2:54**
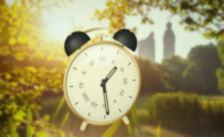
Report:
**1:29**
